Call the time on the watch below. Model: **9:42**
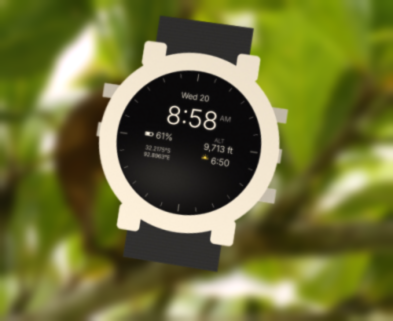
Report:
**8:58**
